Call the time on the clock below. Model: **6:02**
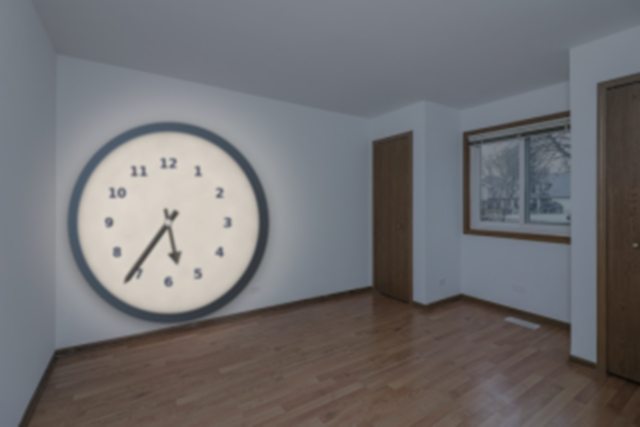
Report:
**5:36**
